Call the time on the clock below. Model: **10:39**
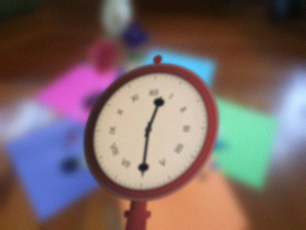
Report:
**12:30**
